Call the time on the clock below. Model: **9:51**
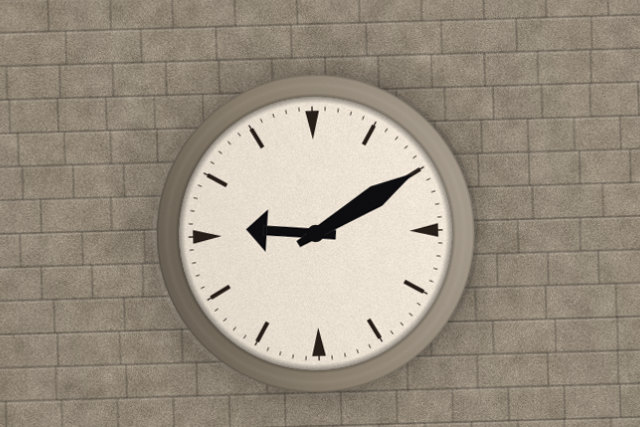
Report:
**9:10**
